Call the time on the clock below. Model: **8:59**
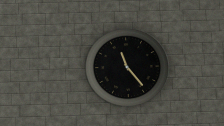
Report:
**11:24**
